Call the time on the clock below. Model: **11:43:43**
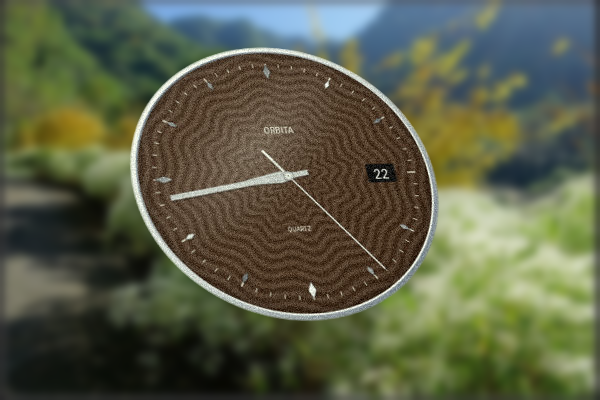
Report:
**8:43:24**
